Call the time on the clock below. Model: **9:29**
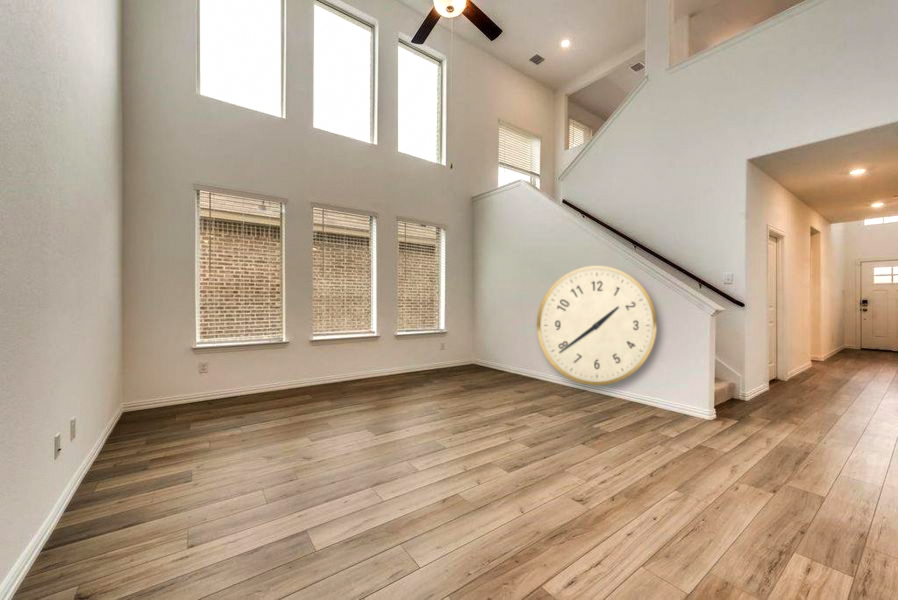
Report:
**1:39**
